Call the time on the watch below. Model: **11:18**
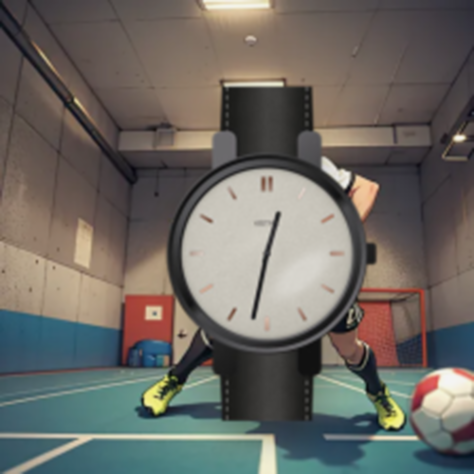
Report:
**12:32**
